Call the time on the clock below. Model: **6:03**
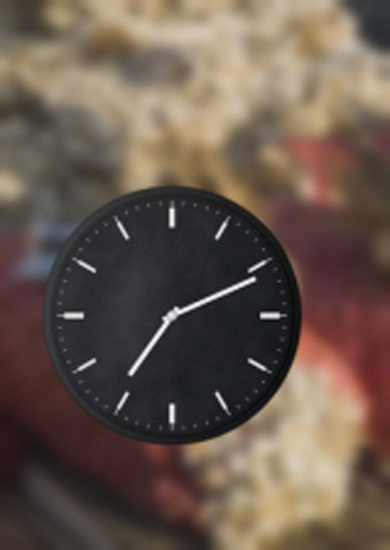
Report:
**7:11**
